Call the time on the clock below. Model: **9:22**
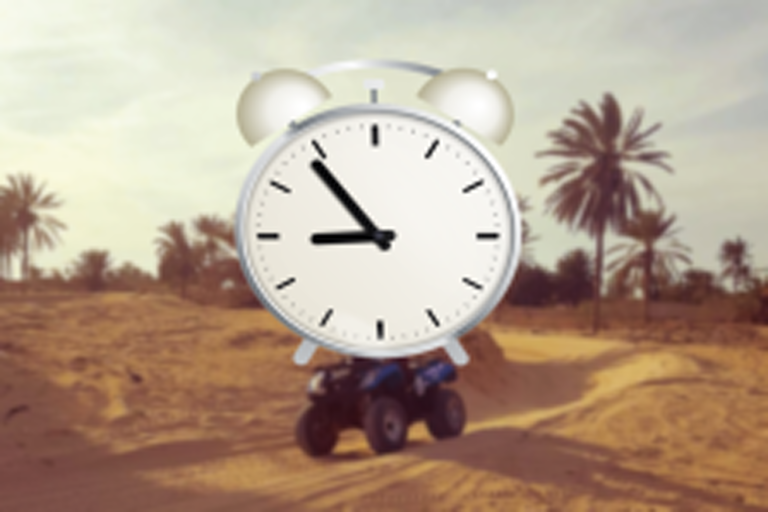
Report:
**8:54**
